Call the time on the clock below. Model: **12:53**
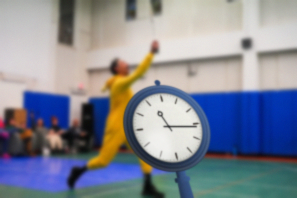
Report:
**11:16**
